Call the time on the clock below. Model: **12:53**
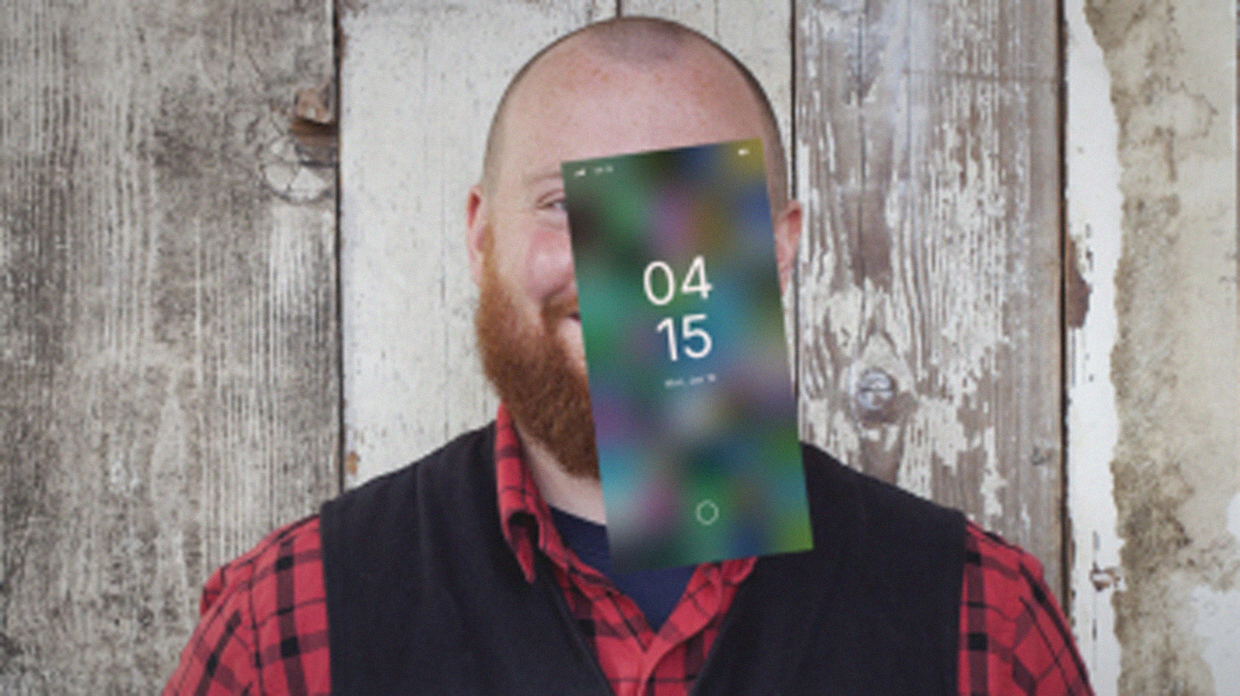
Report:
**4:15**
